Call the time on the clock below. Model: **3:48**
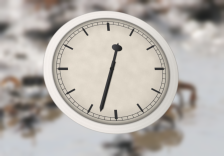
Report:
**12:33**
